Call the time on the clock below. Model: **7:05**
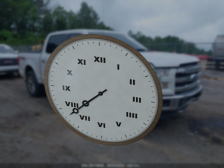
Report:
**7:38**
